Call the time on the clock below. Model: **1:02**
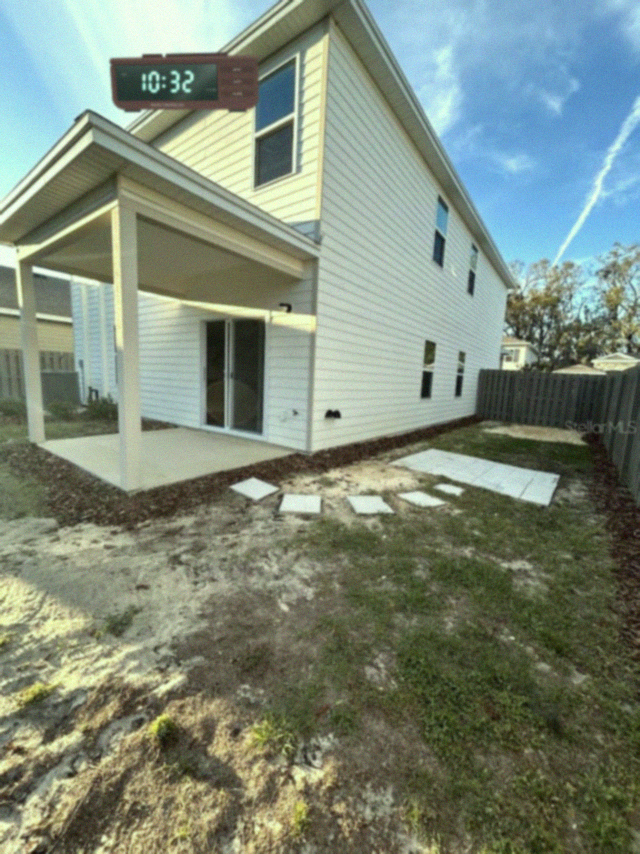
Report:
**10:32**
